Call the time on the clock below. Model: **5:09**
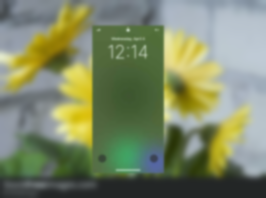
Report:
**12:14**
